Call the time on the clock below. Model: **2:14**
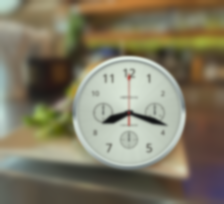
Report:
**8:18**
